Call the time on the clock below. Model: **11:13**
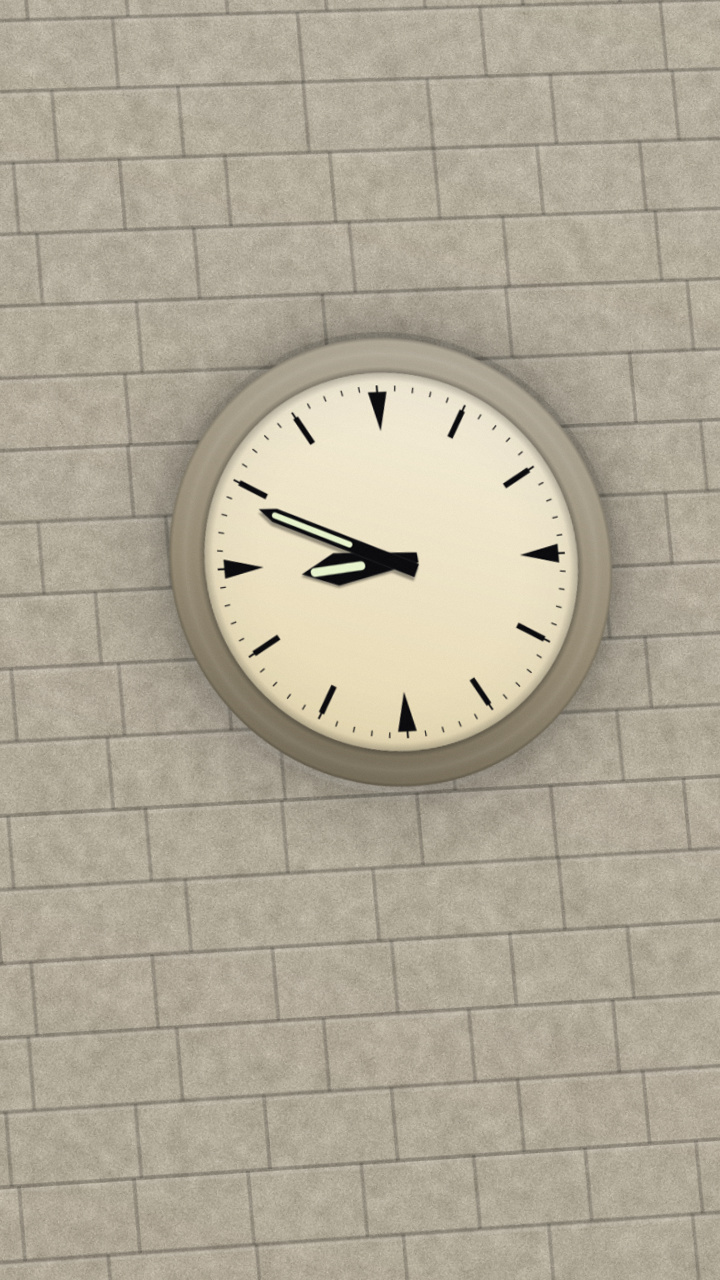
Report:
**8:49**
